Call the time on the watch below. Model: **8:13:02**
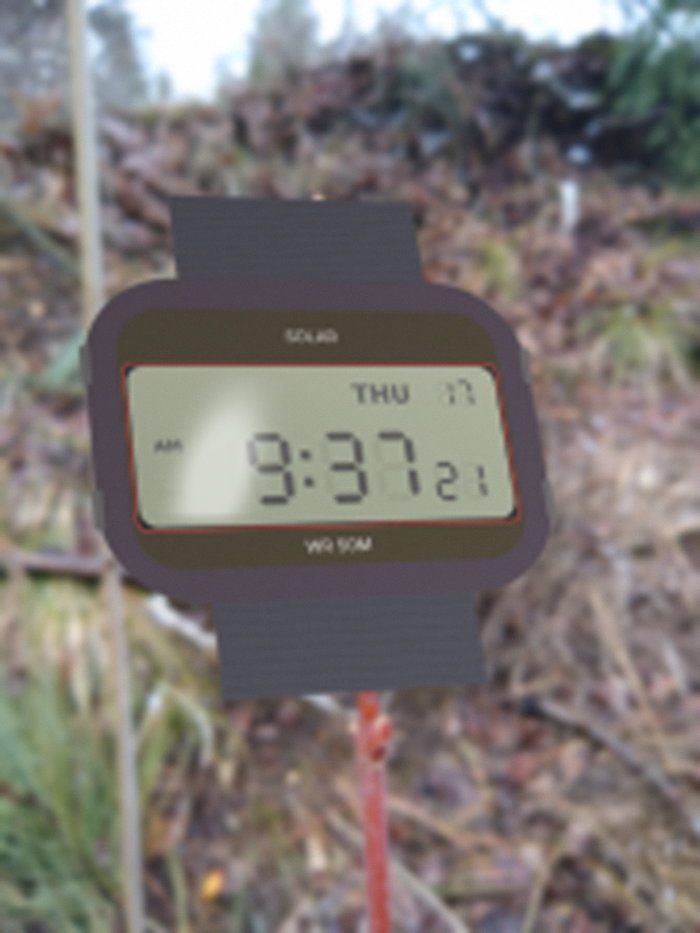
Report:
**9:37:21**
